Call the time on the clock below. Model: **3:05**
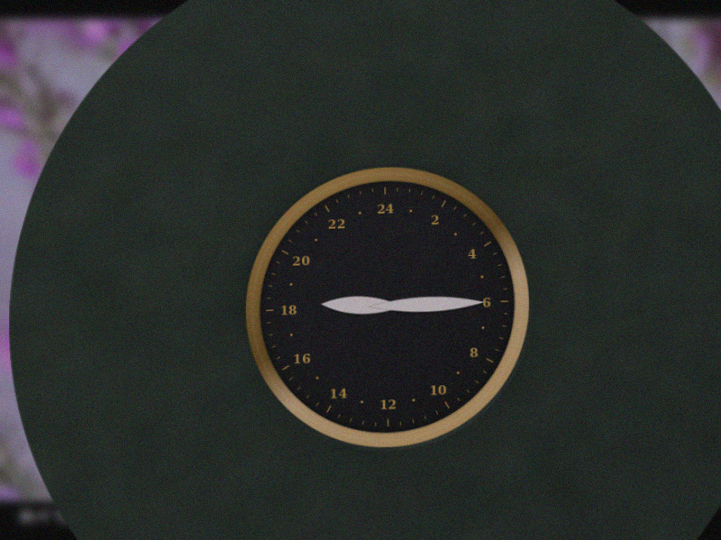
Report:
**18:15**
